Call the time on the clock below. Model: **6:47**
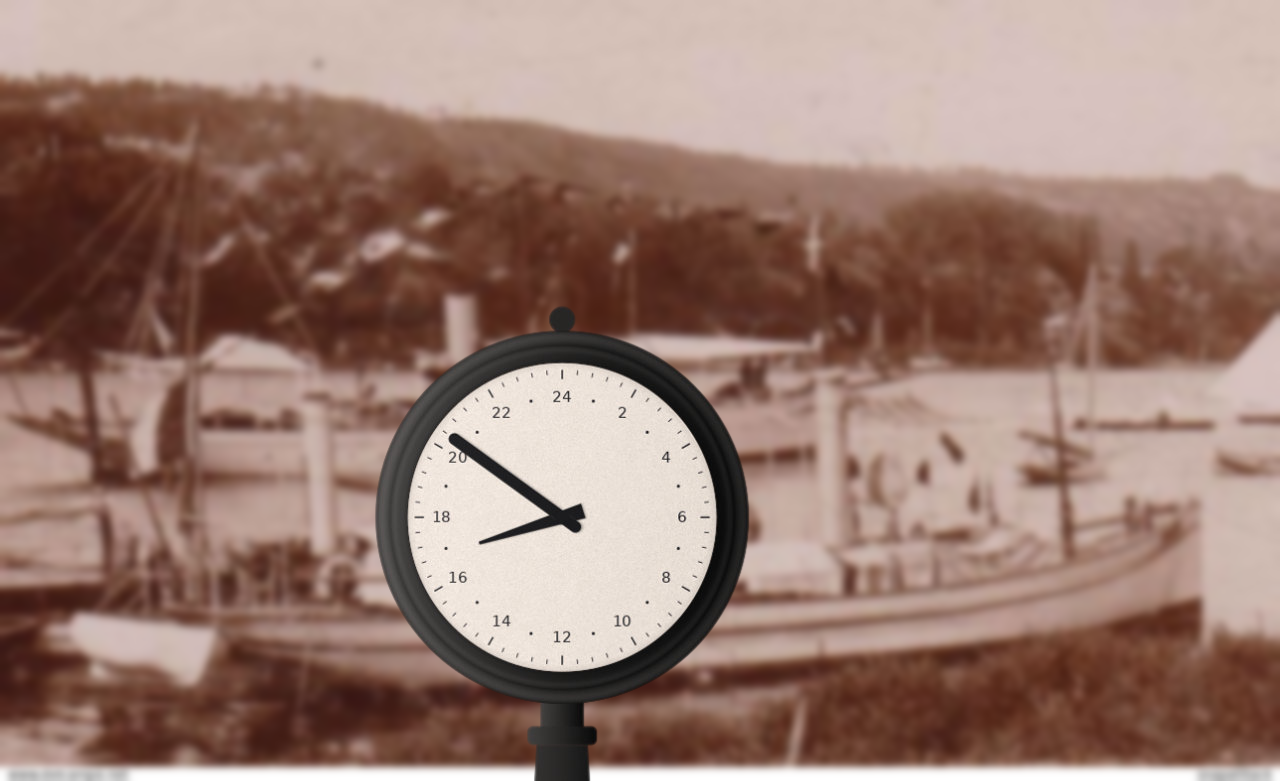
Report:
**16:51**
